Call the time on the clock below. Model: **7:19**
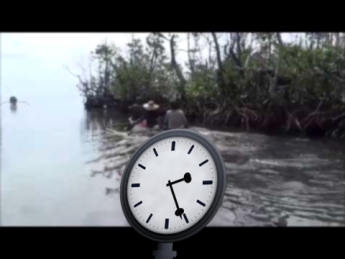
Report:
**2:26**
